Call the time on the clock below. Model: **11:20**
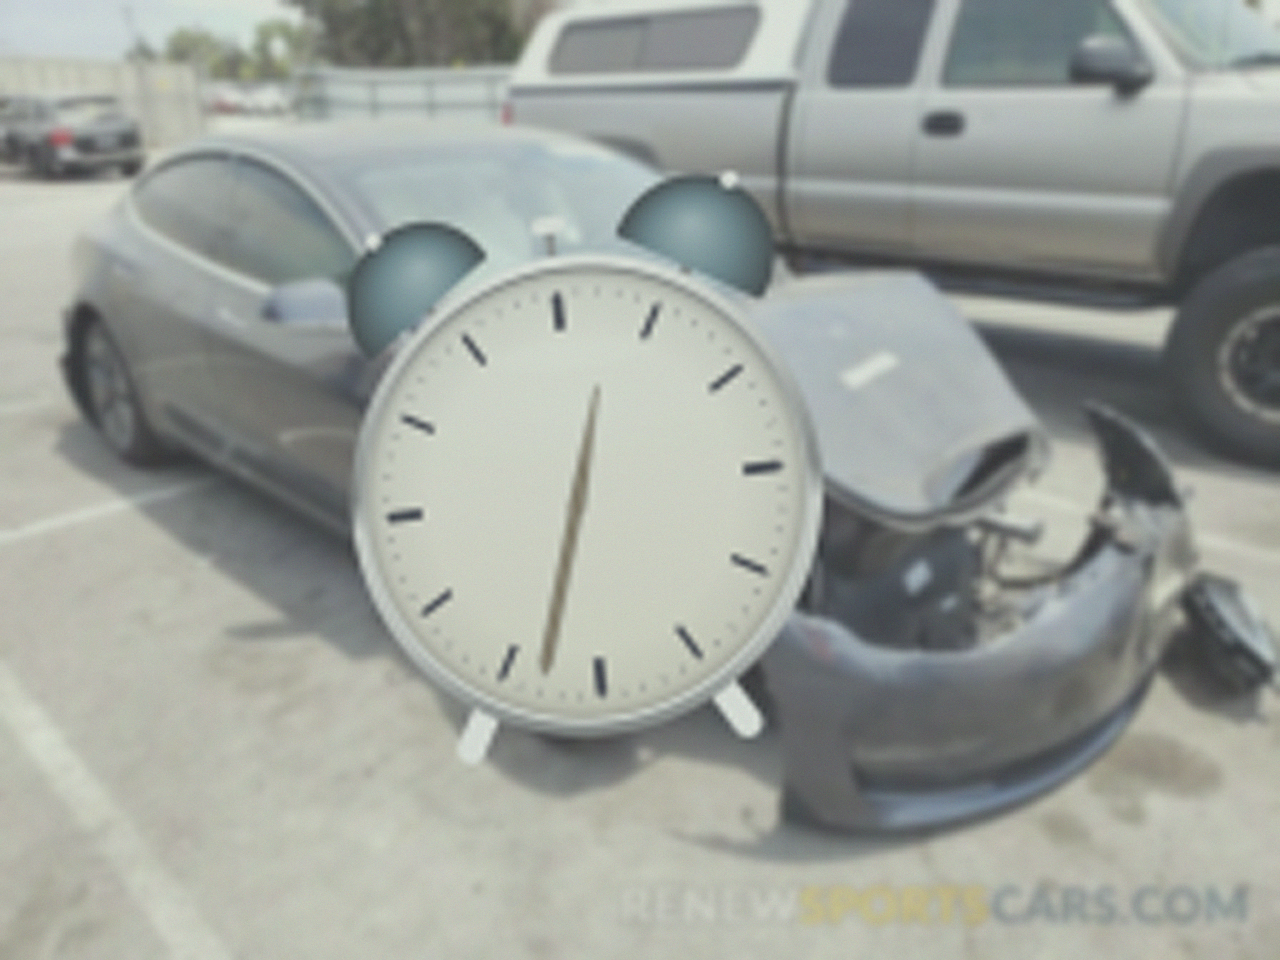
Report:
**12:33**
